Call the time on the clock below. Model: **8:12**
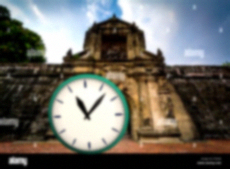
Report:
**11:07**
